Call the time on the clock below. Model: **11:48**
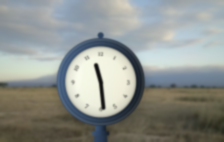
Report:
**11:29**
